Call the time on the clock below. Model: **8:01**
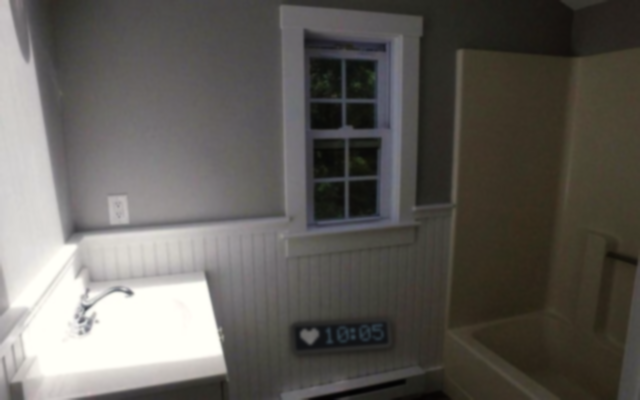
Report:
**10:05**
